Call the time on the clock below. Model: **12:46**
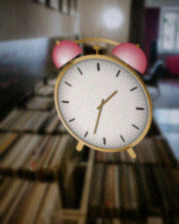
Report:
**1:33**
